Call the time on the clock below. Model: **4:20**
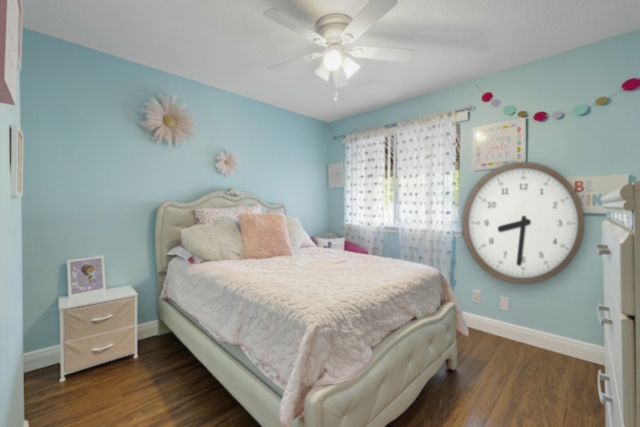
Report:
**8:31**
